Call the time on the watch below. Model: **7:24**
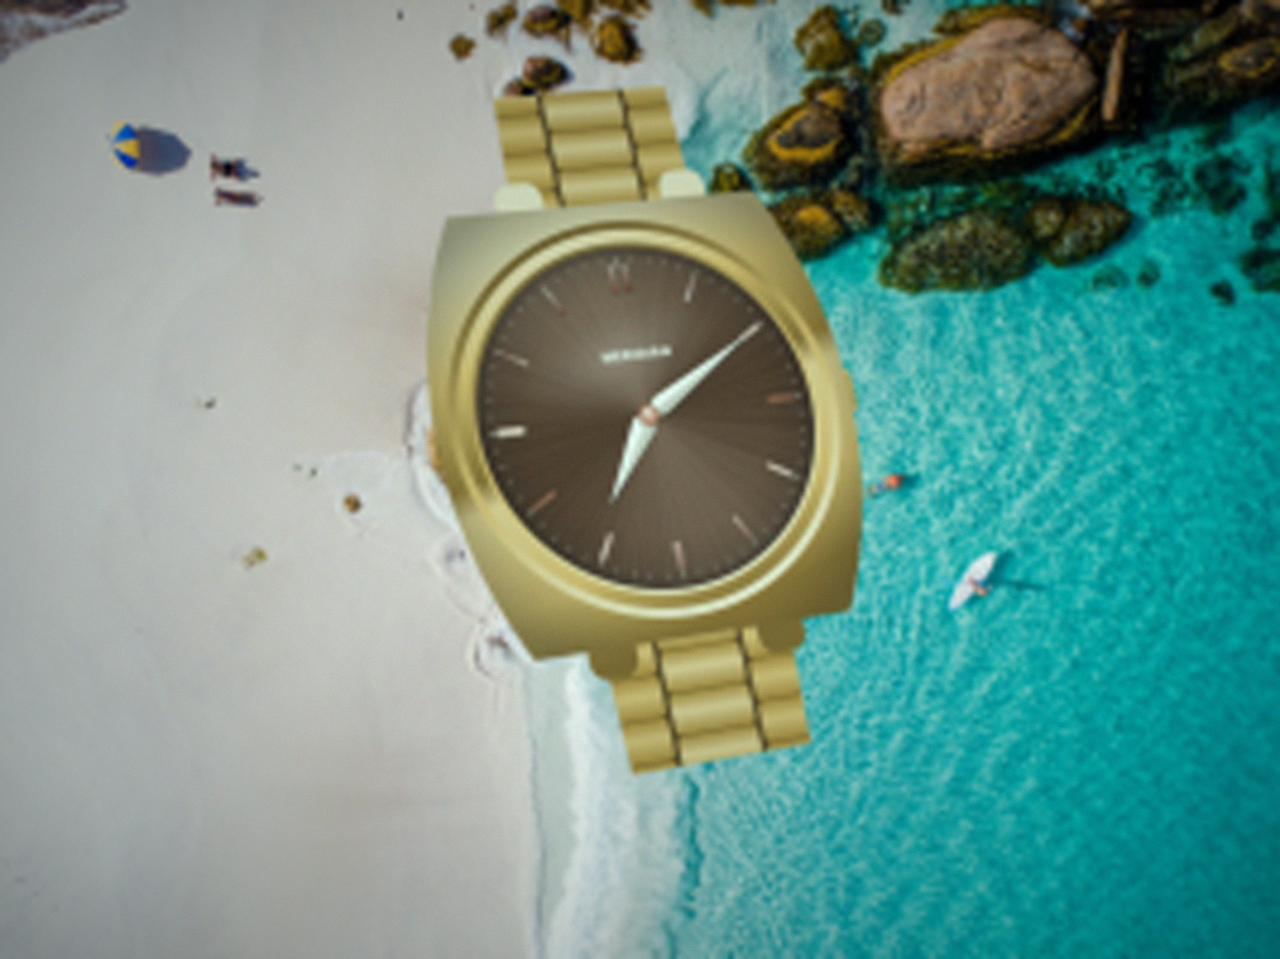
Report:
**7:10**
